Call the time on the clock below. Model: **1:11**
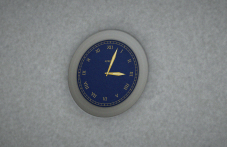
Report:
**3:03**
